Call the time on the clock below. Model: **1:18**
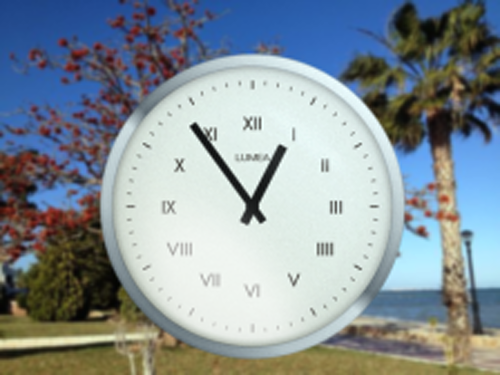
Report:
**12:54**
